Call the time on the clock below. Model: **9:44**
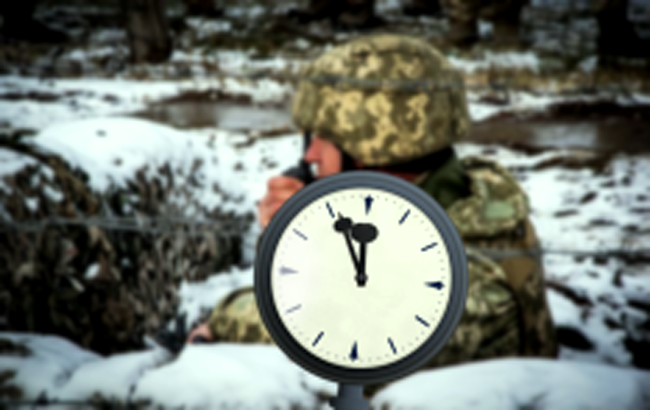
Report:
**11:56**
